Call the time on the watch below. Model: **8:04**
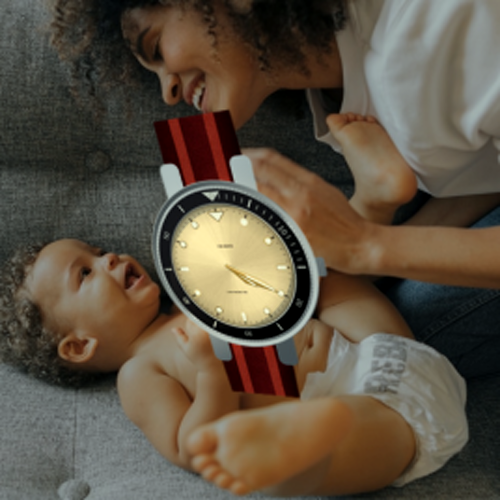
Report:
**4:20**
